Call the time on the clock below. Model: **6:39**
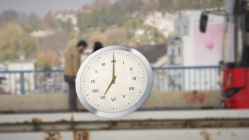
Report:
**7:00**
